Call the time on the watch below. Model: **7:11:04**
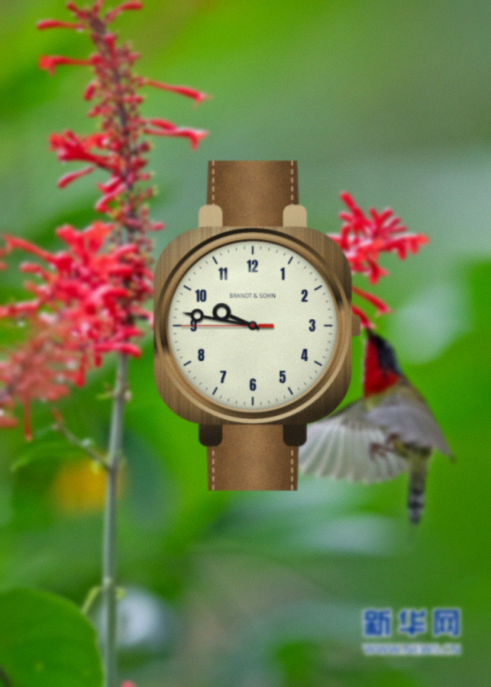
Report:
**9:46:45**
